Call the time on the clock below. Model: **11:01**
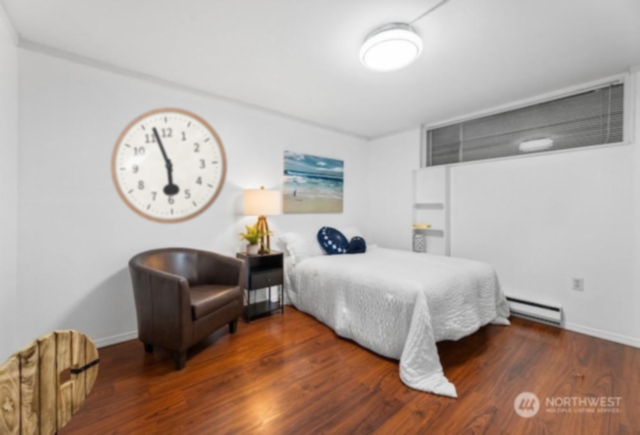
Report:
**5:57**
